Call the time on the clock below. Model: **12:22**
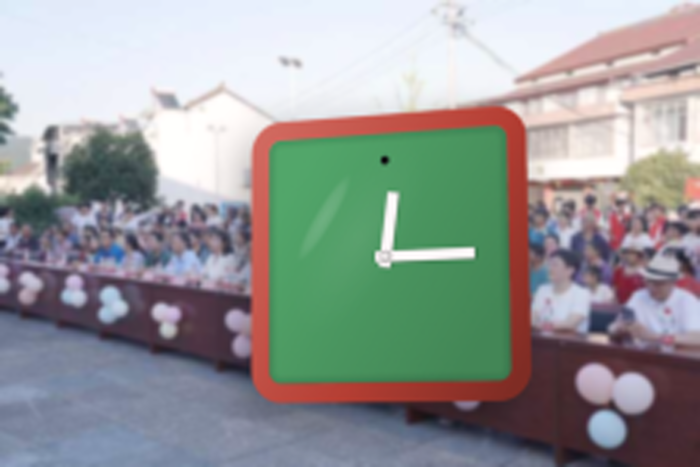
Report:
**12:15**
